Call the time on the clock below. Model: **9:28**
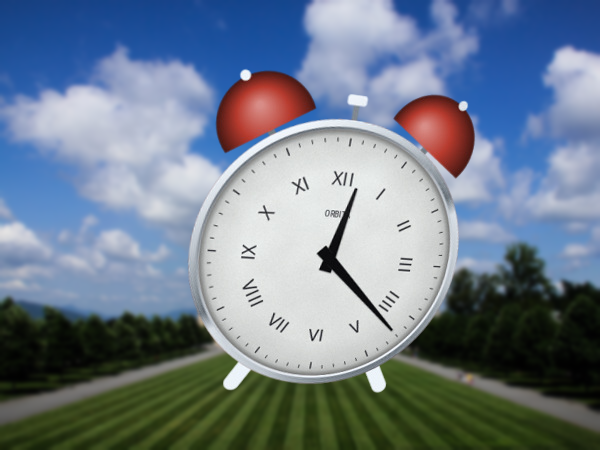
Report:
**12:22**
